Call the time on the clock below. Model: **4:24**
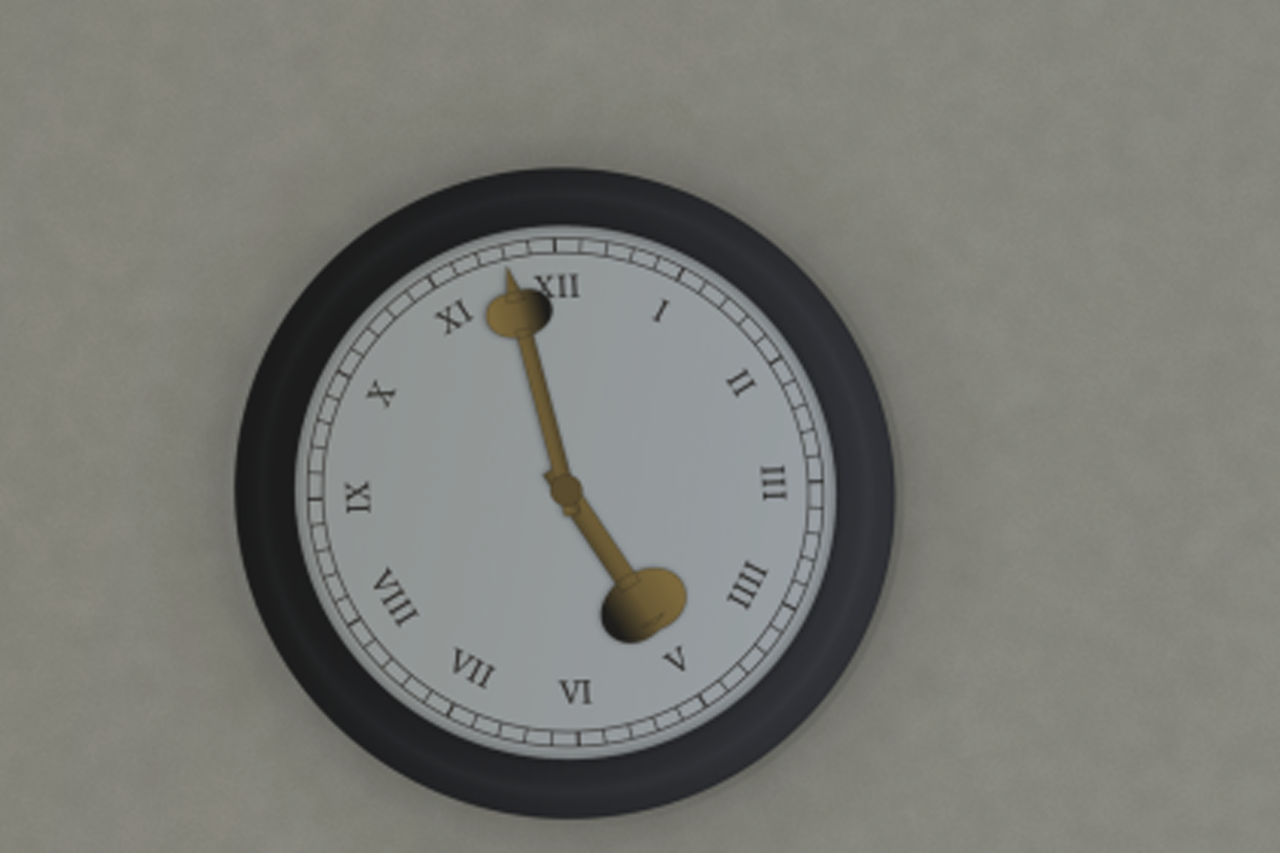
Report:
**4:58**
